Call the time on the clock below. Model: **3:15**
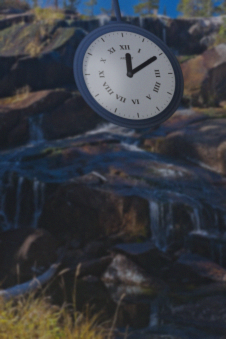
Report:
**12:10**
